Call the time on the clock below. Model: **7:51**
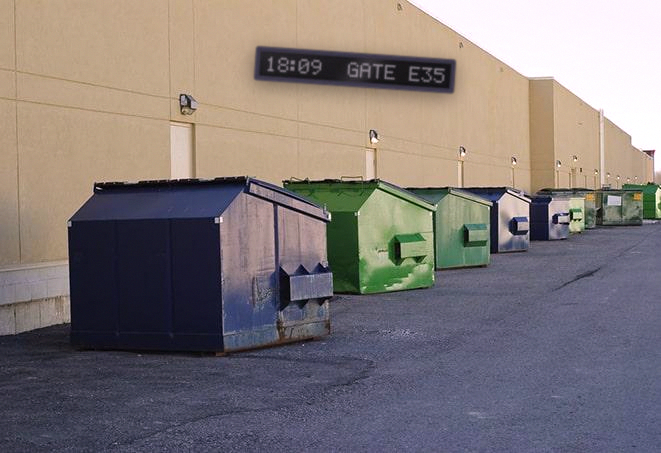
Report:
**18:09**
